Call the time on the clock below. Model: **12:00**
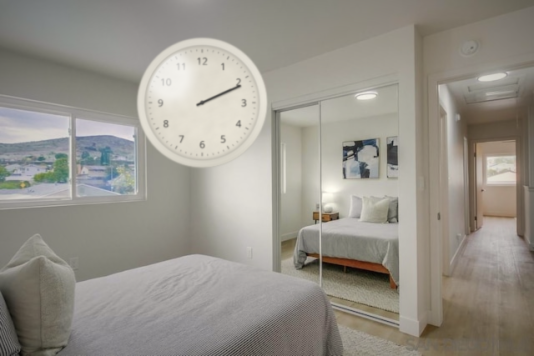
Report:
**2:11**
